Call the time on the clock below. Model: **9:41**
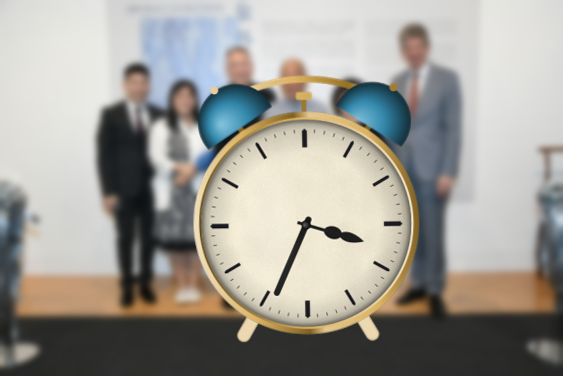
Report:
**3:34**
